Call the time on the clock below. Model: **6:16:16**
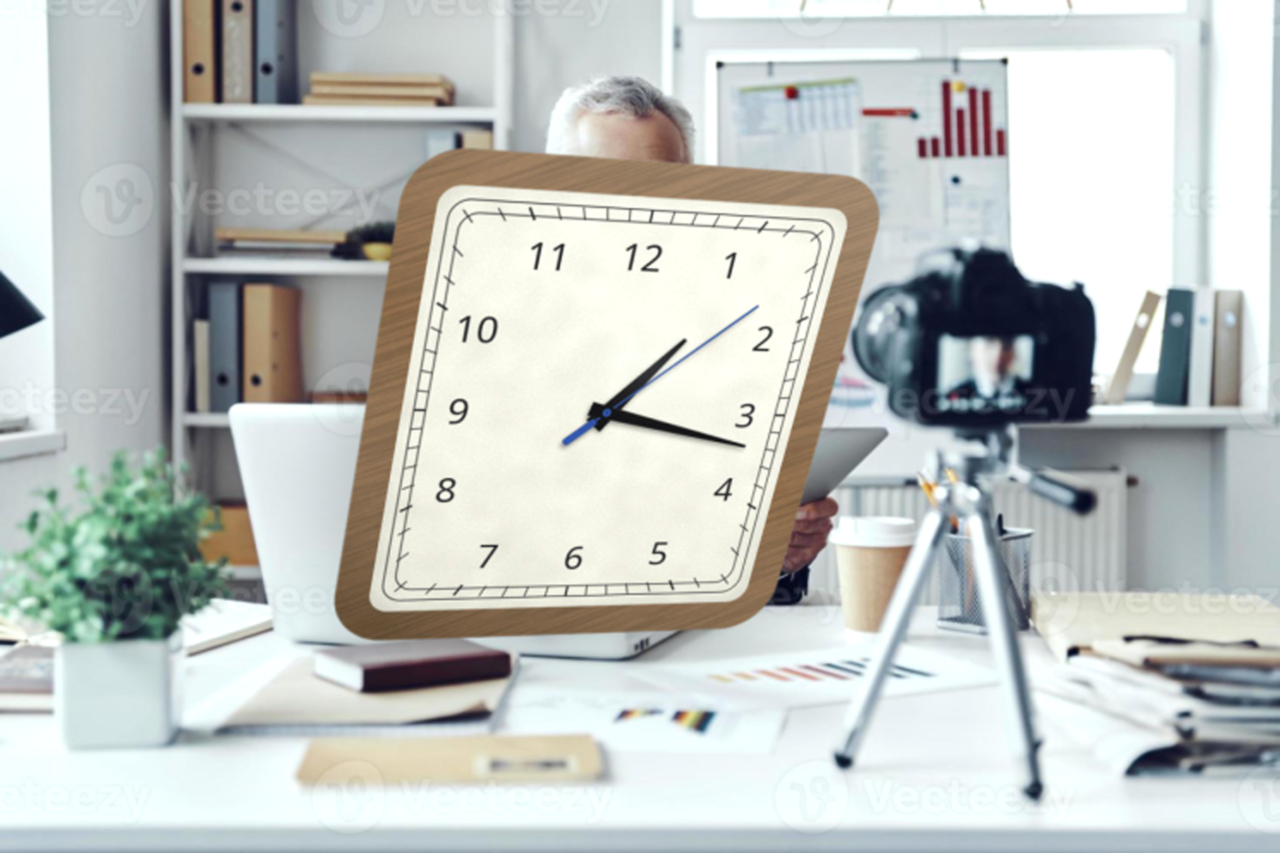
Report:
**1:17:08**
